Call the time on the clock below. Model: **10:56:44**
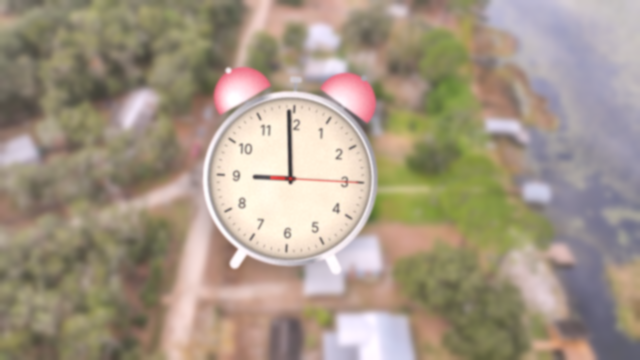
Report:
**8:59:15**
